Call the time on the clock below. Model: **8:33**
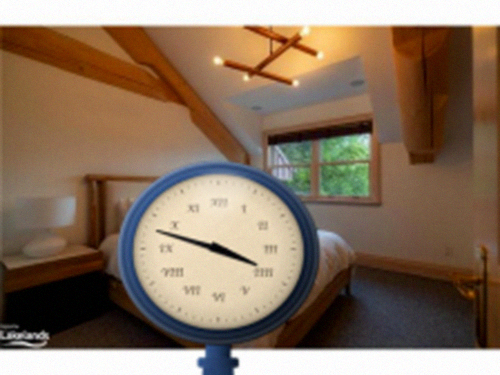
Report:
**3:48**
